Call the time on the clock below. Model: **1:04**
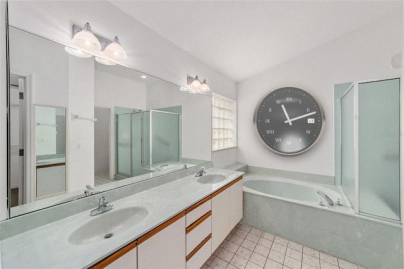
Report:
**11:12**
